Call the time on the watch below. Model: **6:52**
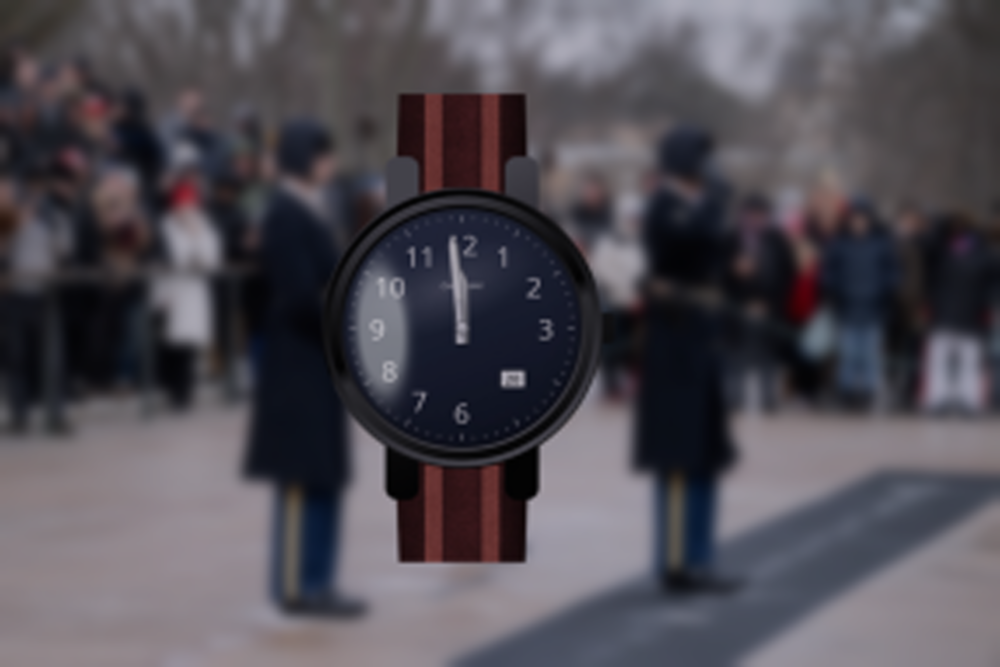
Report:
**11:59**
